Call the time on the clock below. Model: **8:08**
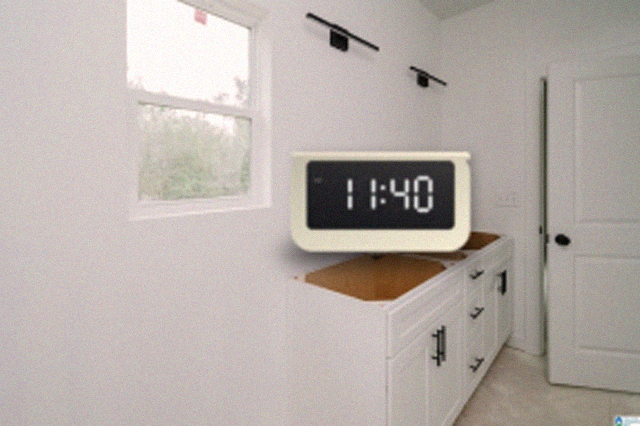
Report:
**11:40**
